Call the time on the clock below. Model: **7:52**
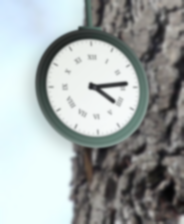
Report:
**4:14**
